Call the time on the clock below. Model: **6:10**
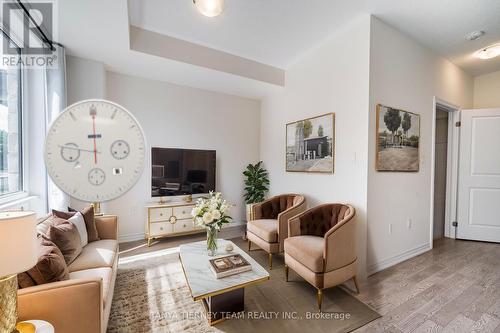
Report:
**7:47**
